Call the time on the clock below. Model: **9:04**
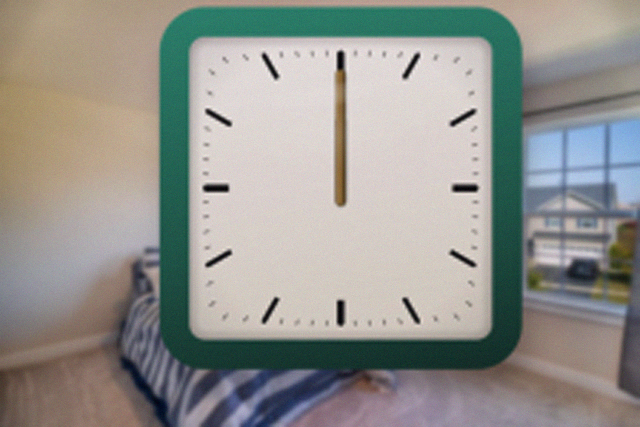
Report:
**12:00**
